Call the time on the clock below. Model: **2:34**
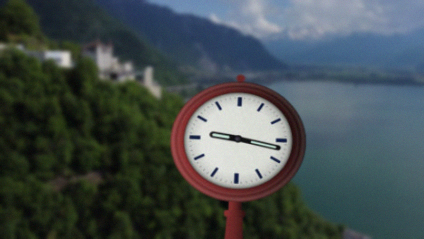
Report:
**9:17**
